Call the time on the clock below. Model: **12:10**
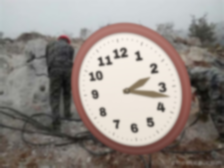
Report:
**2:17**
